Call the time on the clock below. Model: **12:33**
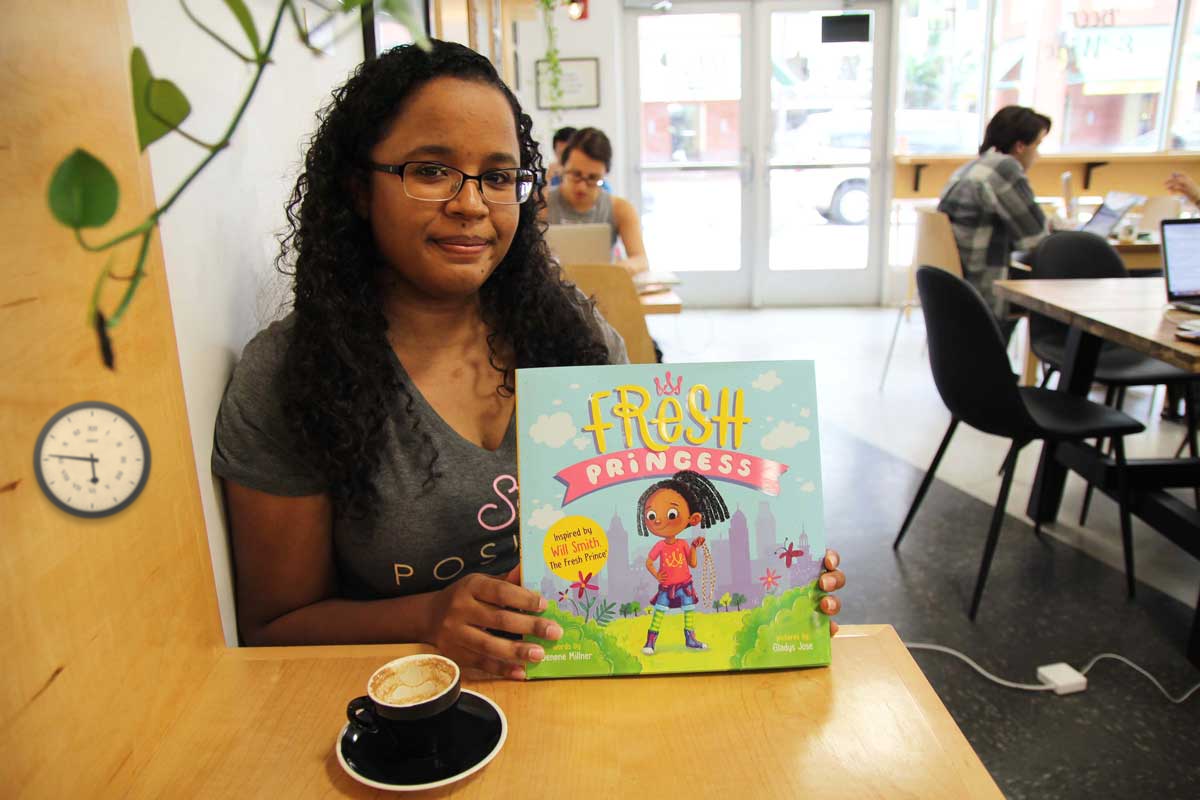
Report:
**5:46**
